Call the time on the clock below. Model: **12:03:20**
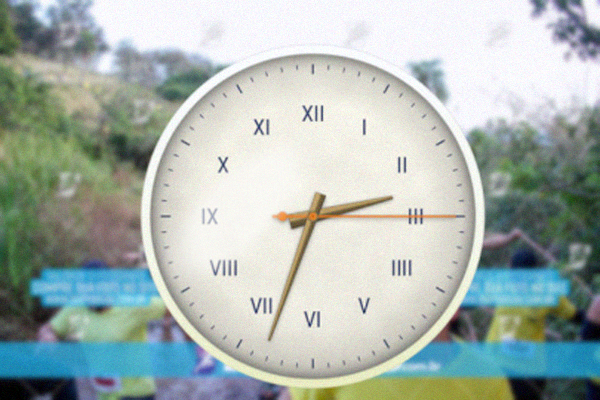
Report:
**2:33:15**
